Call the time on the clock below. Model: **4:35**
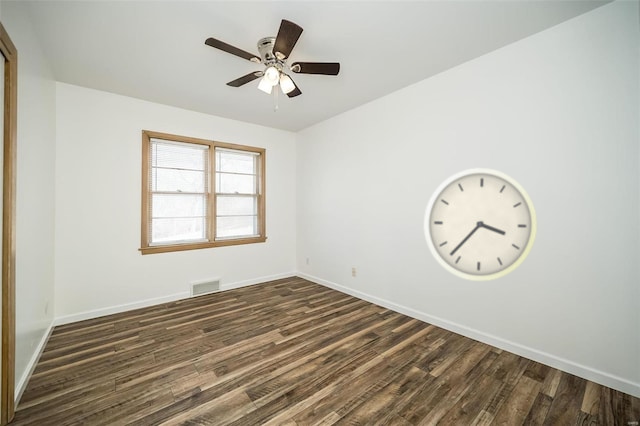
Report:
**3:37**
